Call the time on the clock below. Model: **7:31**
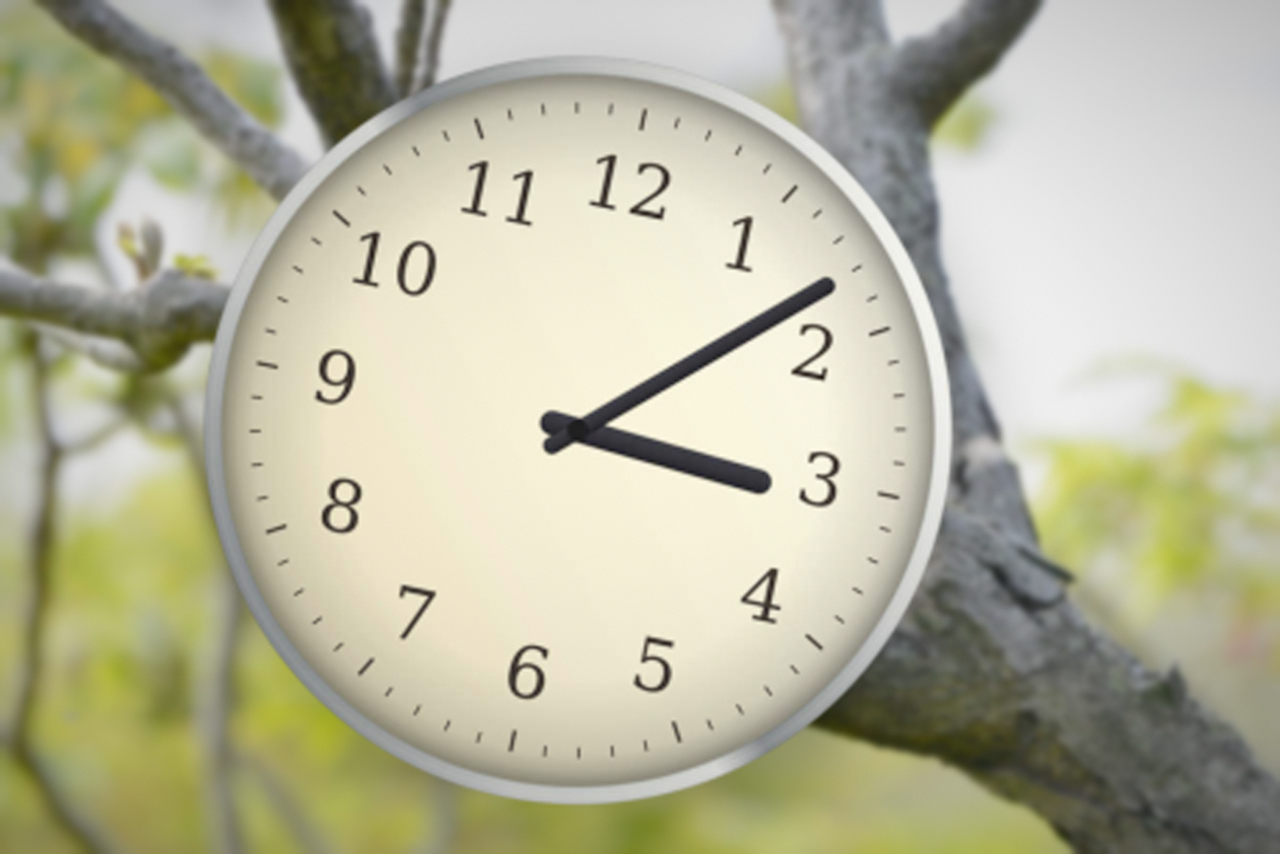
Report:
**3:08**
